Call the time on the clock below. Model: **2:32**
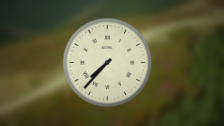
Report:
**7:37**
